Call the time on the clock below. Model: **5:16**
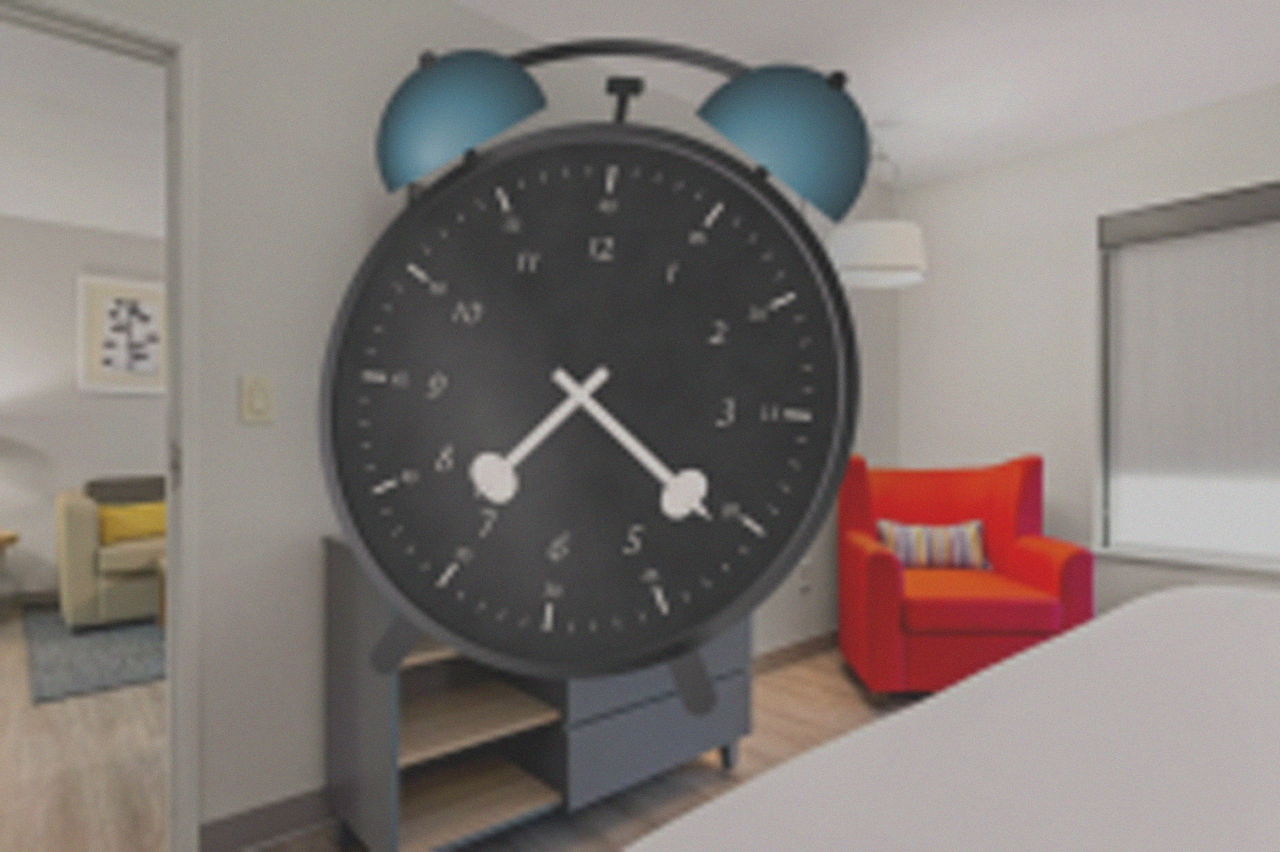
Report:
**7:21**
